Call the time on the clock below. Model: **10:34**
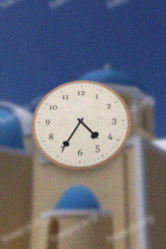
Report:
**4:35**
